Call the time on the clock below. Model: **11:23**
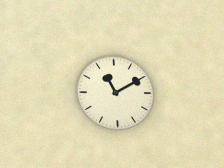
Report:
**11:10**
